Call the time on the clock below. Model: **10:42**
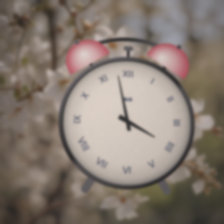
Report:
**3:58**
